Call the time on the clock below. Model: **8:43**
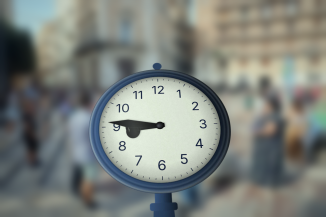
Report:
**8:46**
